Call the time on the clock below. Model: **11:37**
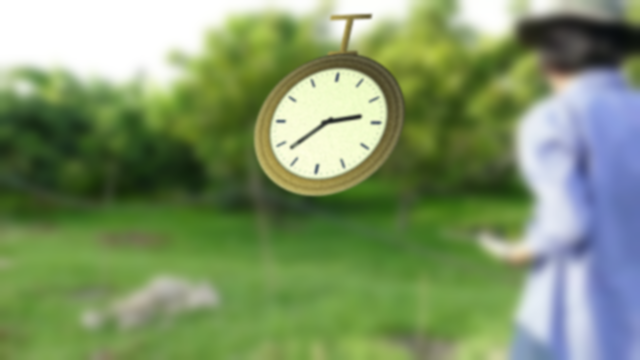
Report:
**2:38**
